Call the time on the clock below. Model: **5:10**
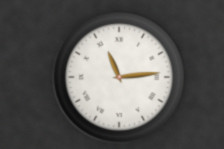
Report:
**11:14**
